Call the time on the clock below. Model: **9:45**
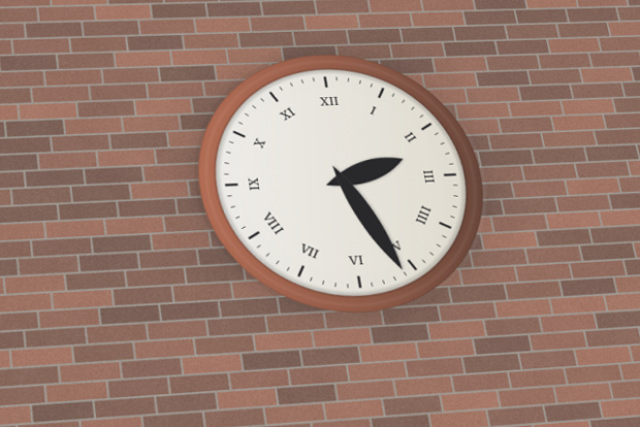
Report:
**2:26**
